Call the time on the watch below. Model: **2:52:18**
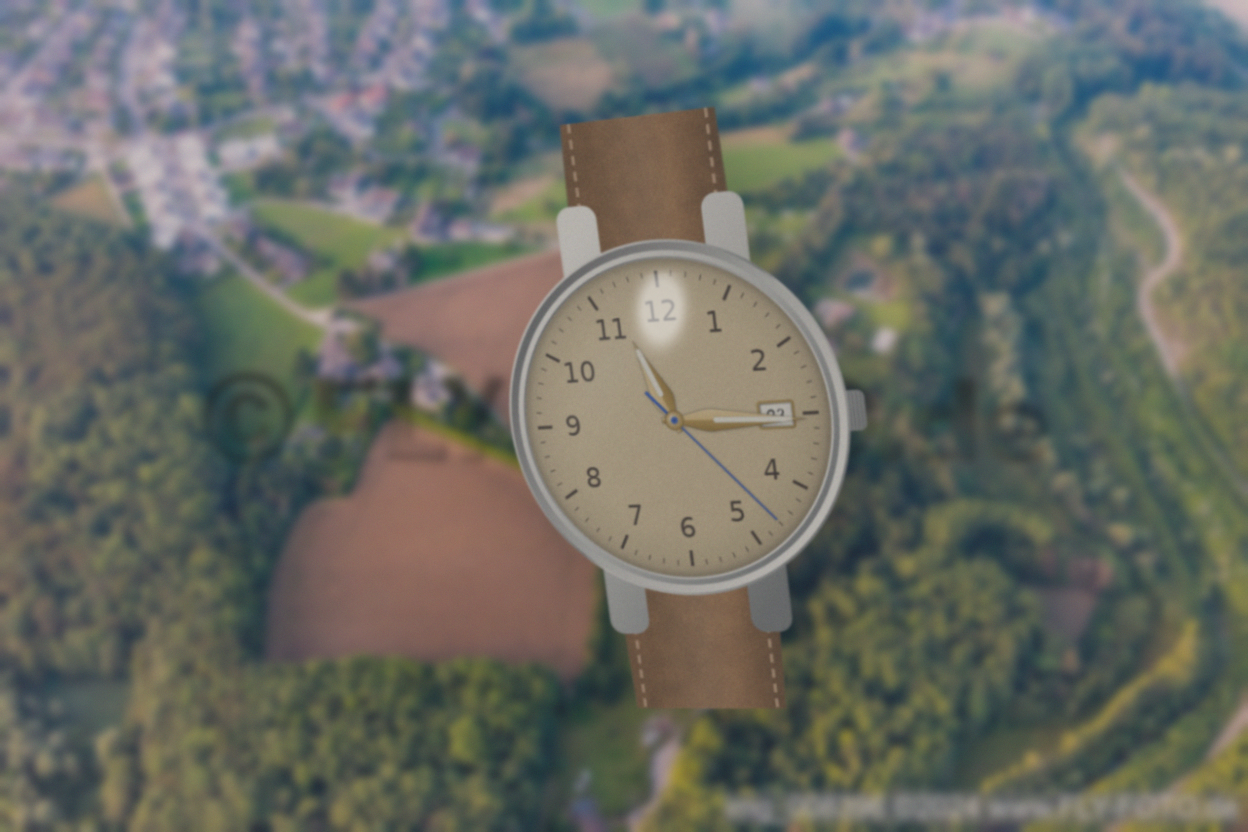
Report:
**11:15:23**
